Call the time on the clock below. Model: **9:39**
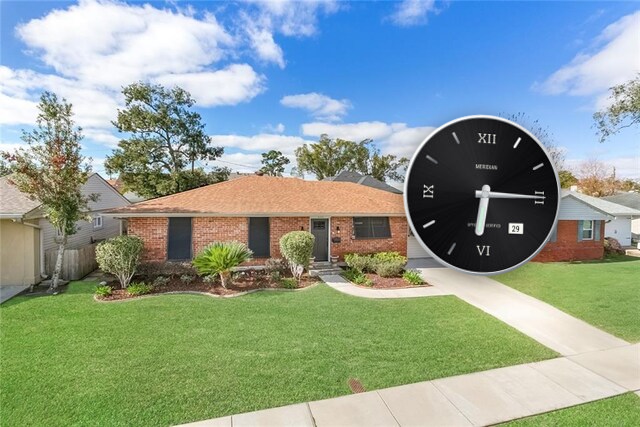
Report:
**6:15**
